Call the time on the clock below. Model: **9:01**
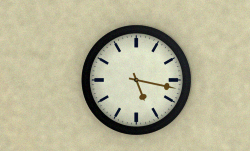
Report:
**5:17**
